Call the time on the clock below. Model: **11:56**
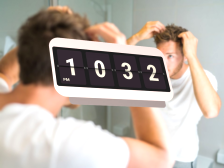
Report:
**10:32**
